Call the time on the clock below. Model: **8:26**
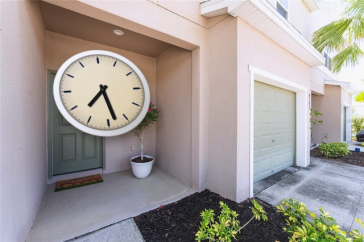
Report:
**7:28**
